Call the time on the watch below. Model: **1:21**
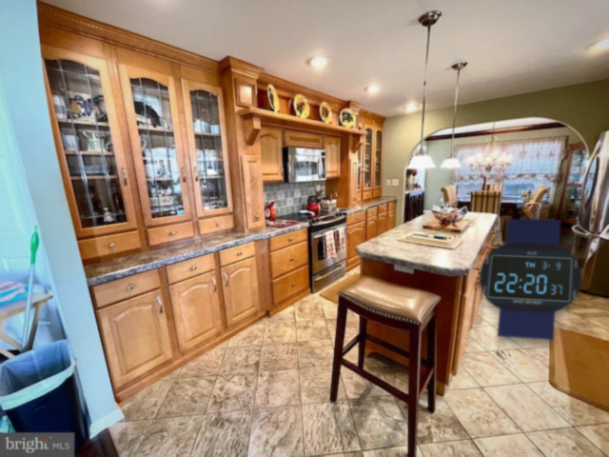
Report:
**22:20**
